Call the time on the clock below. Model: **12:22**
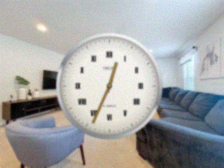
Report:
**12:34**
